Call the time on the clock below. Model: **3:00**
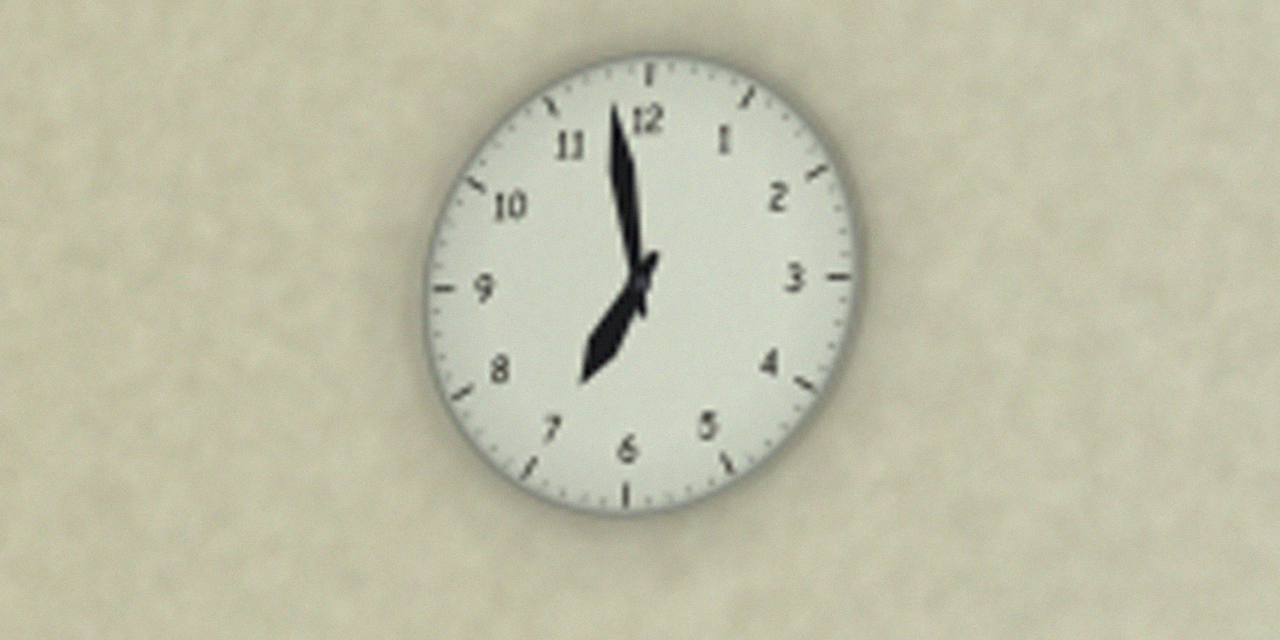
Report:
**6:58**
